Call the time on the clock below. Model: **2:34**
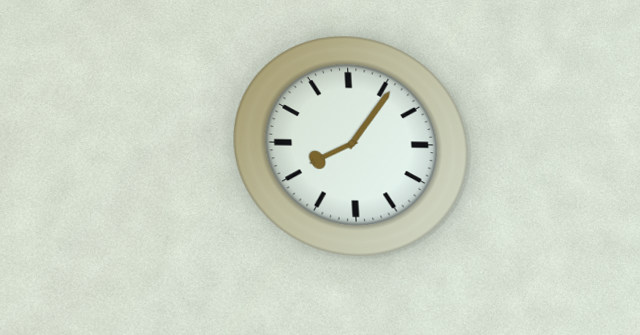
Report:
**8:06**
